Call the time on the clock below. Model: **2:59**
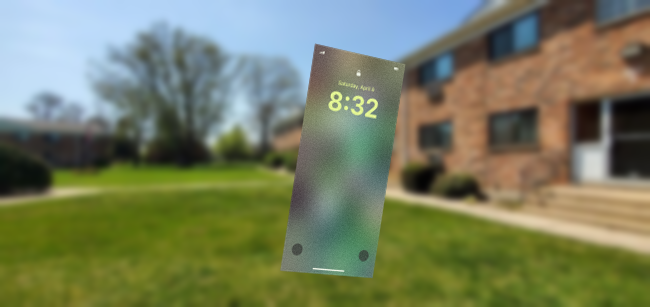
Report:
**8:32**
